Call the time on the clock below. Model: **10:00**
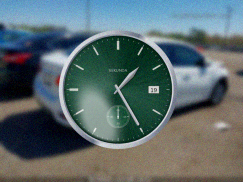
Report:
**1:25**
